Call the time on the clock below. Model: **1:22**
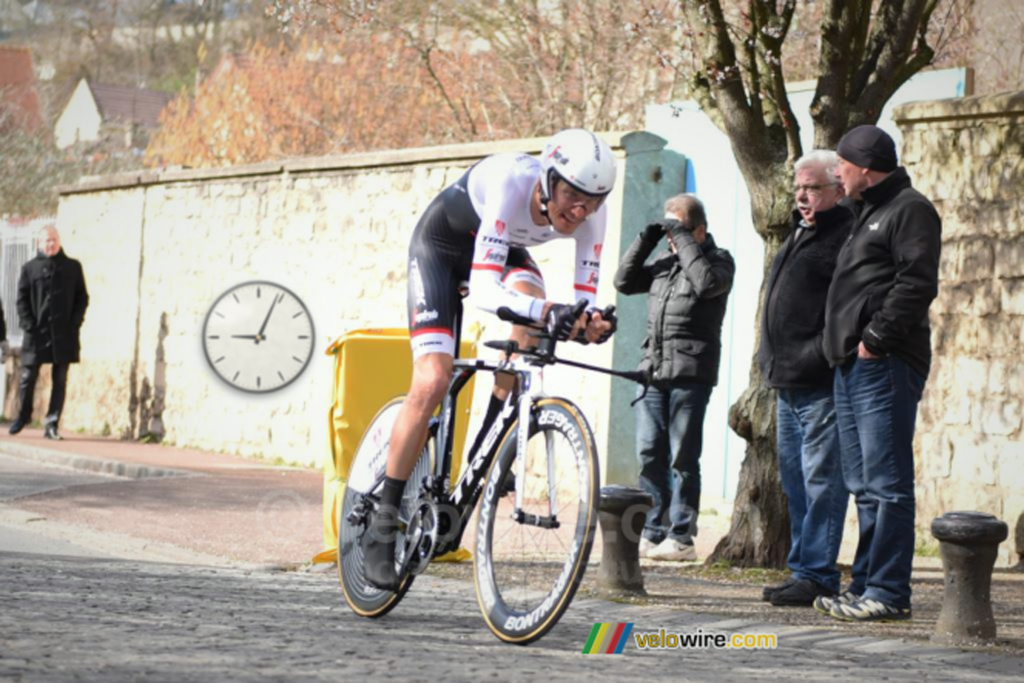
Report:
**9:04**
